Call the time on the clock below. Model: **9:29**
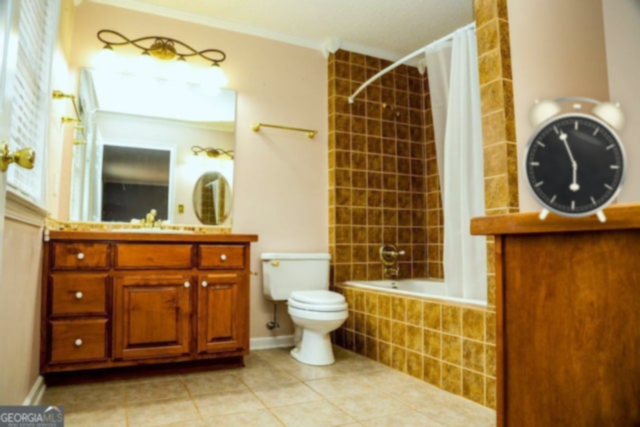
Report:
**5:56**
